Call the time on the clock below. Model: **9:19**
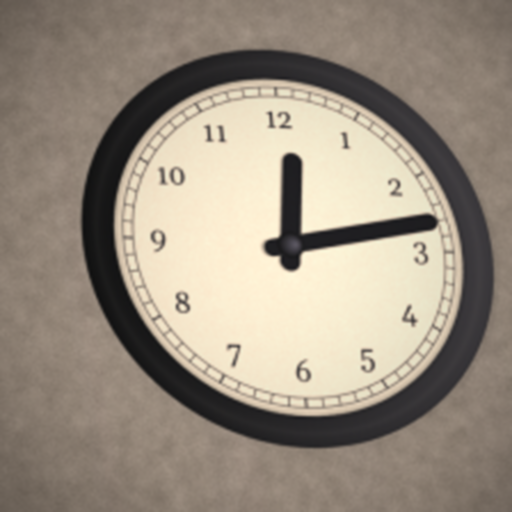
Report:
**12:13**
